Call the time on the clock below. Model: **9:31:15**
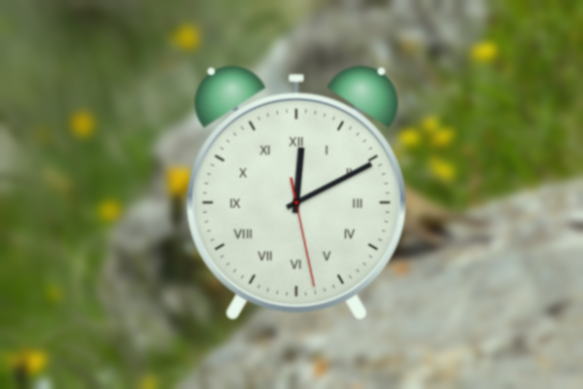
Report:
**12:10:28**
